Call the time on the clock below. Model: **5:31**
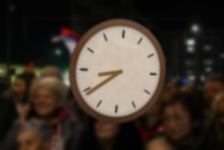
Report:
**8:39**
